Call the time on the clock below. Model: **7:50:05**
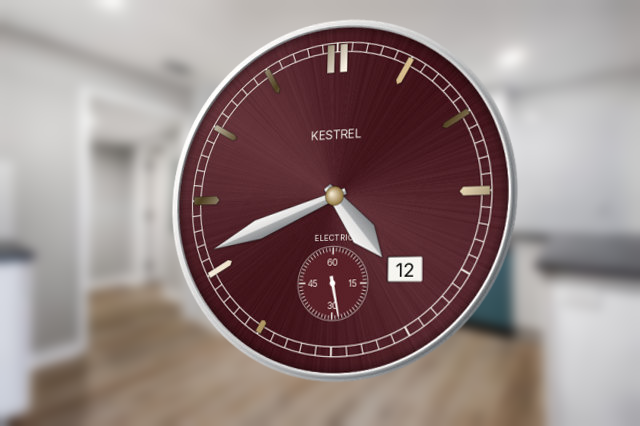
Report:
**4:41:28**
